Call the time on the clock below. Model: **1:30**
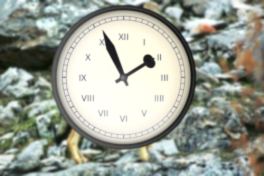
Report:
**1:56**
